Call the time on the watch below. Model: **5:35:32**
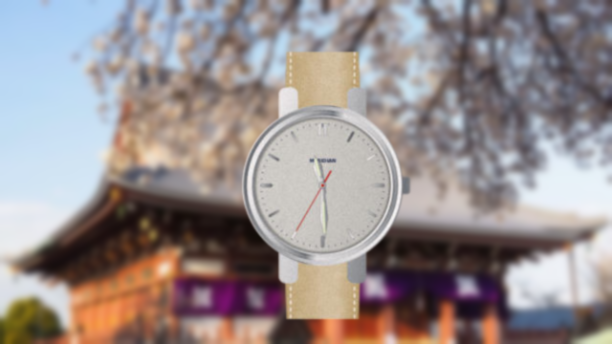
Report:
**11:29:35**
